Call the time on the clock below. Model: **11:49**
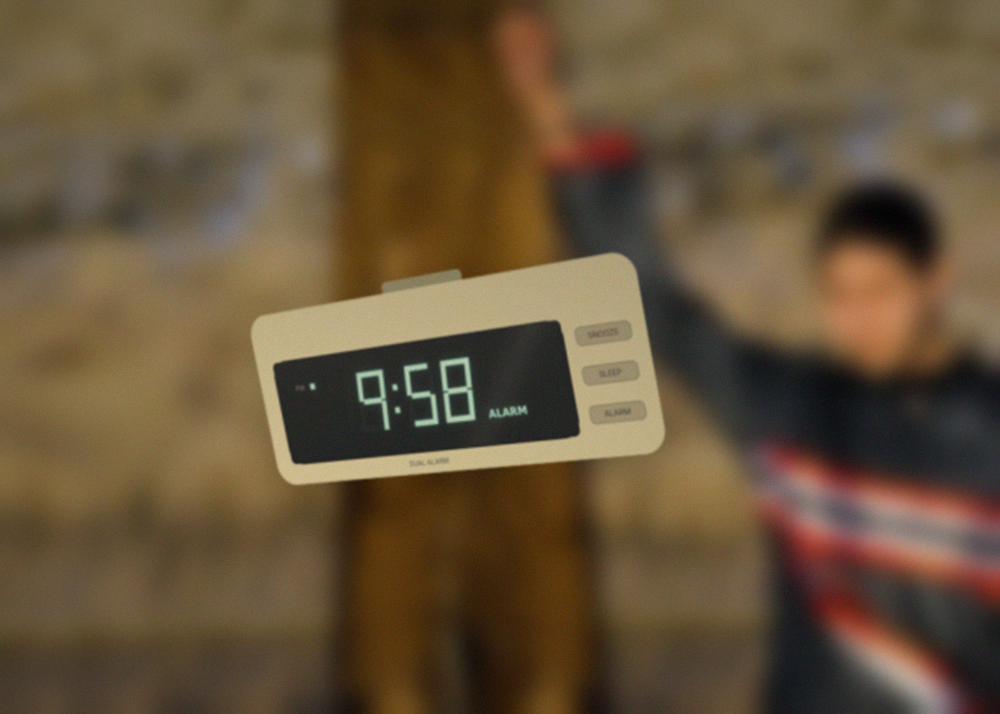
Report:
**9:58**
